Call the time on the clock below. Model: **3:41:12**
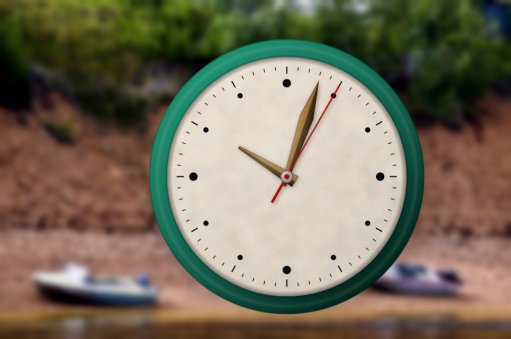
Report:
**10:03:05**
